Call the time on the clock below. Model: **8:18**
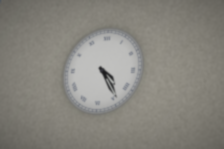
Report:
**4:24**
